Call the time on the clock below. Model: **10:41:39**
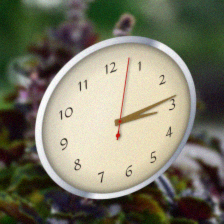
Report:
**3:14:03**
